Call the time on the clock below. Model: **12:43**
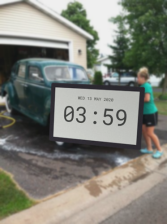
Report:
**3:59**
